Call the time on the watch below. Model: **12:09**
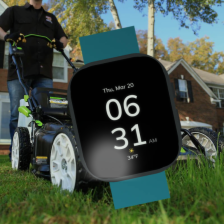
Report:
**6:31**
